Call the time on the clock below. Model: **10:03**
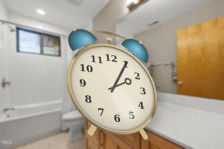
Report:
**2:05**
